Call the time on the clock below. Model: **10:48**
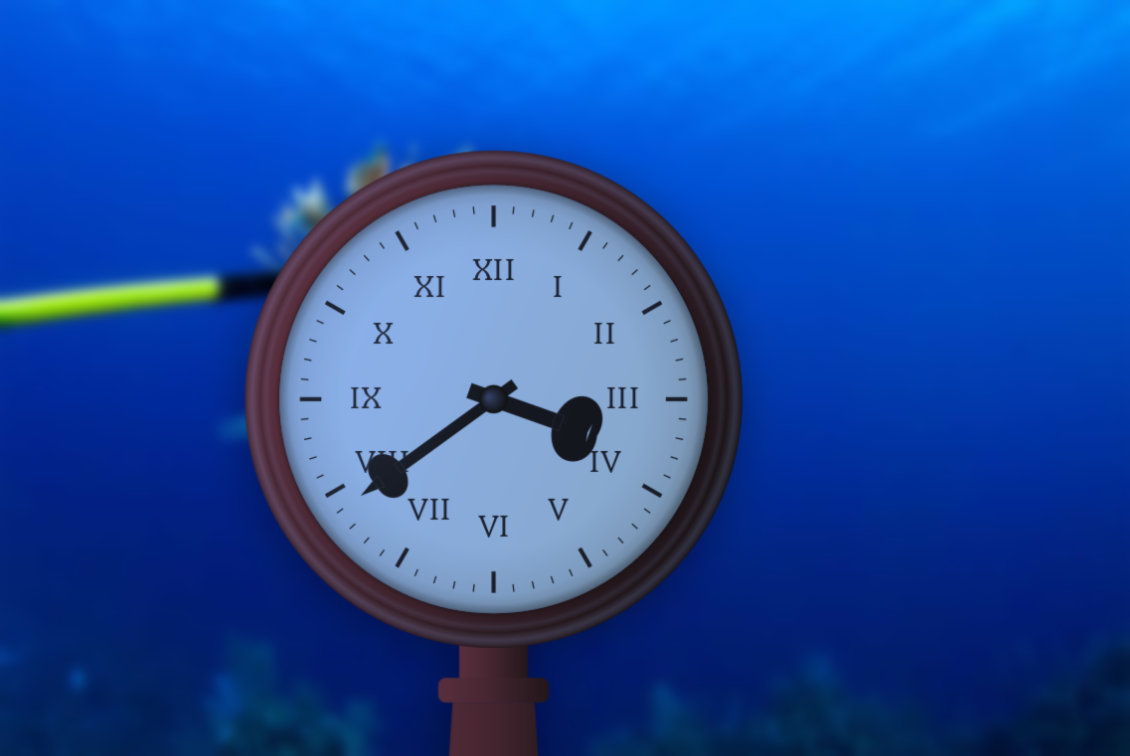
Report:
**3:39**
